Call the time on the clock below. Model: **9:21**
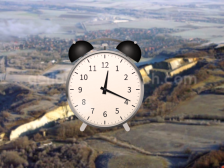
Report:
**12:19**
